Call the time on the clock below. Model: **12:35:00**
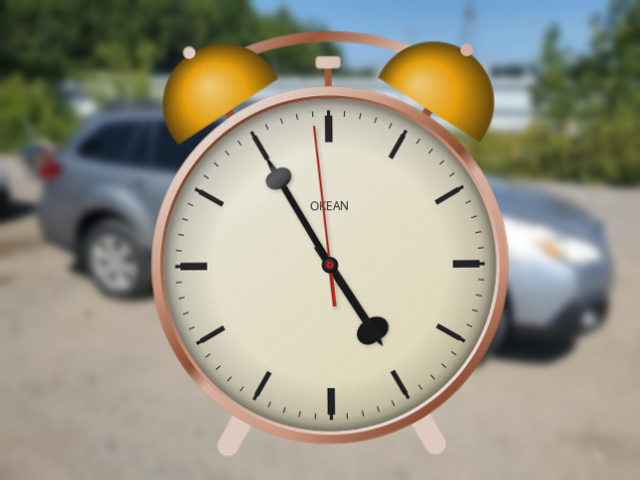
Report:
**4:54:59**
